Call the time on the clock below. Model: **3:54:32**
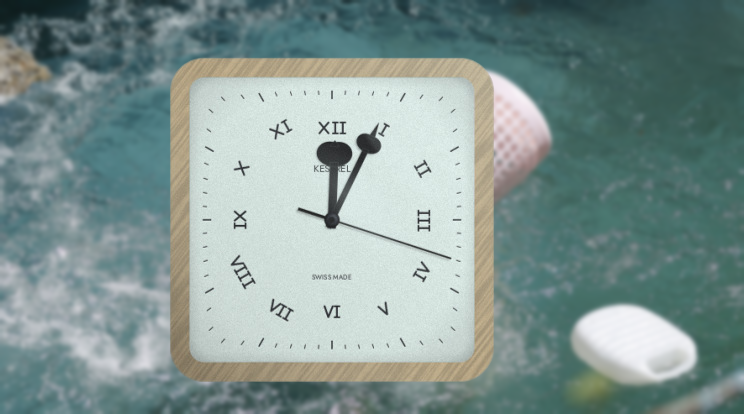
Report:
**12:04:18**
